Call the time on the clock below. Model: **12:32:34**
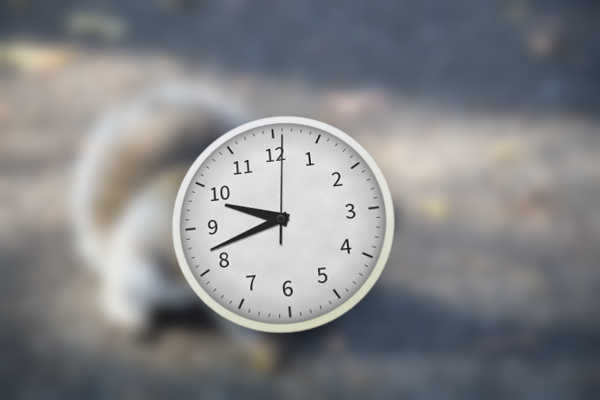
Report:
**9:42:01**
